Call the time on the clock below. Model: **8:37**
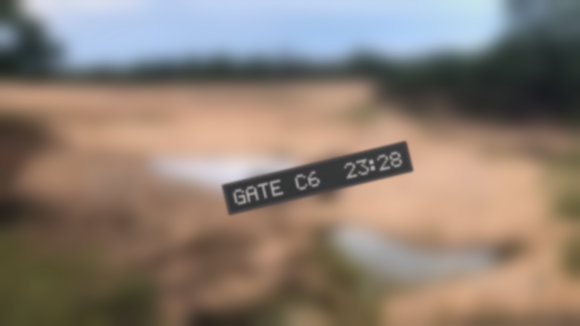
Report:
**23:28**
